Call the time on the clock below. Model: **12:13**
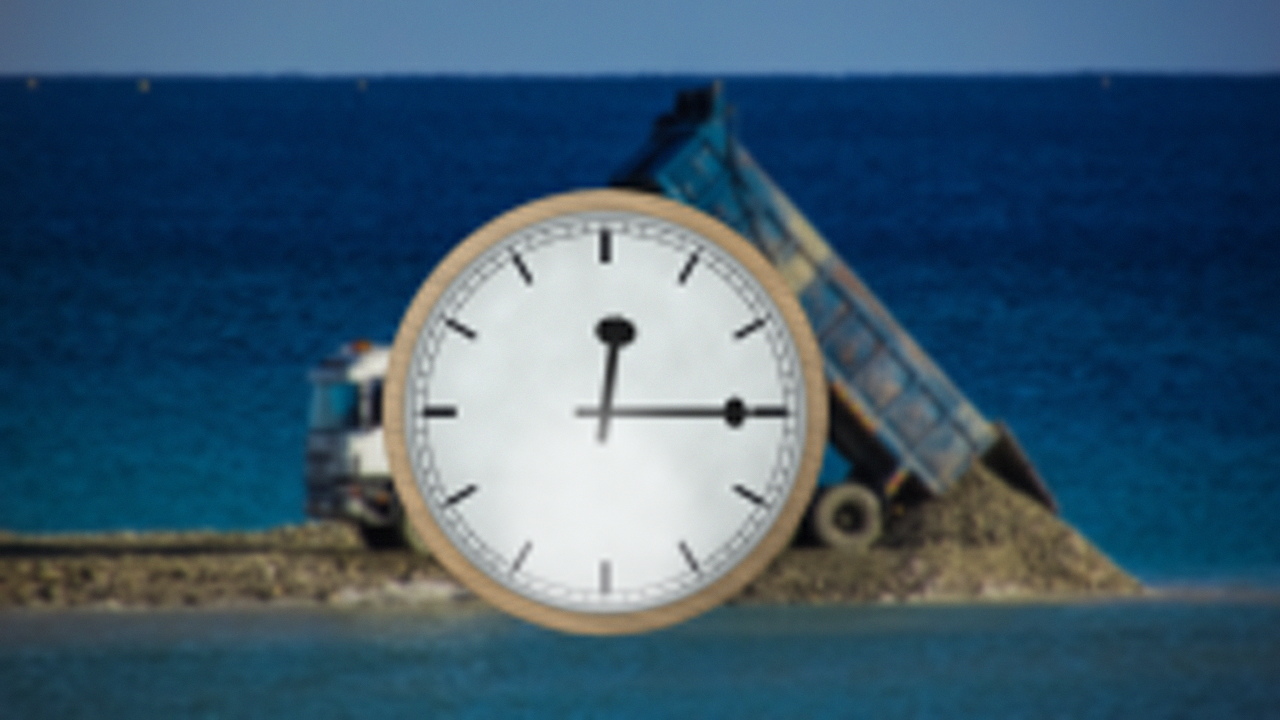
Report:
**12:15**
